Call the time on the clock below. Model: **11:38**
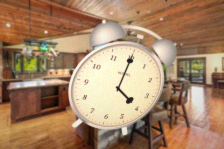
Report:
**4:00**
